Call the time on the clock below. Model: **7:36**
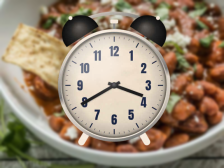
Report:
**3:40**
